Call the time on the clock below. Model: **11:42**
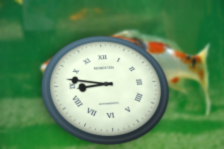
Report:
**8:47**
